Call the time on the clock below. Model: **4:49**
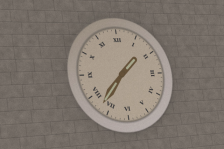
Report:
**1:37**
